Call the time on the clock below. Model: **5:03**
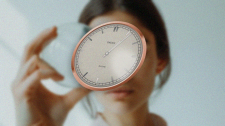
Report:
**1:06**
